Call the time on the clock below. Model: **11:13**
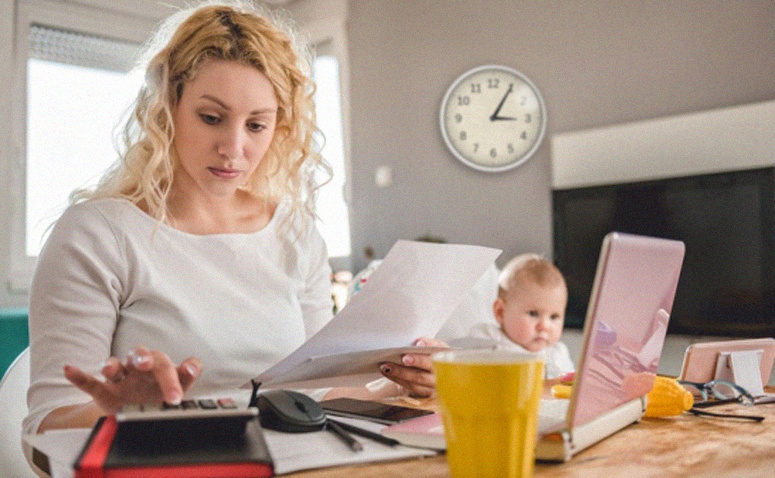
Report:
**3:05**
